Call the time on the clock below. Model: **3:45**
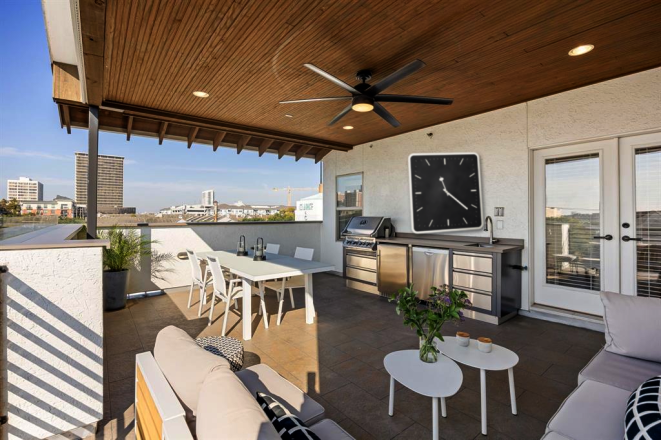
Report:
**11:22**
